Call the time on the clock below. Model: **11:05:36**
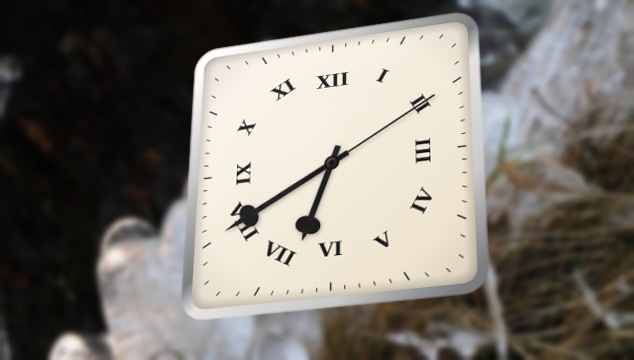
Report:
**6:40:10**
